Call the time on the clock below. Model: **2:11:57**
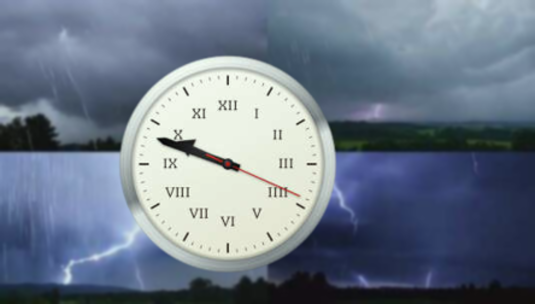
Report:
**9:48:19**
